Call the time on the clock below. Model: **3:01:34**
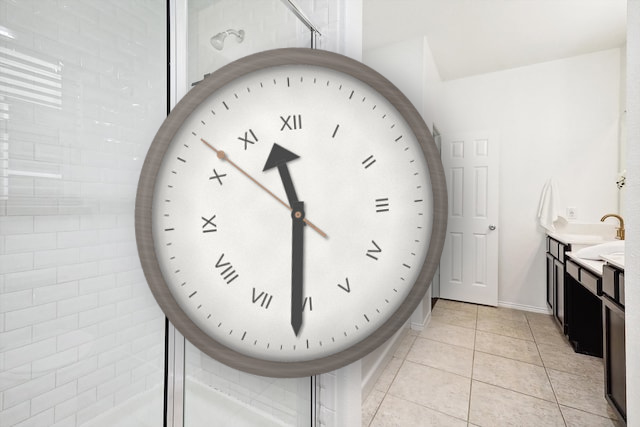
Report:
**11:30:52**
